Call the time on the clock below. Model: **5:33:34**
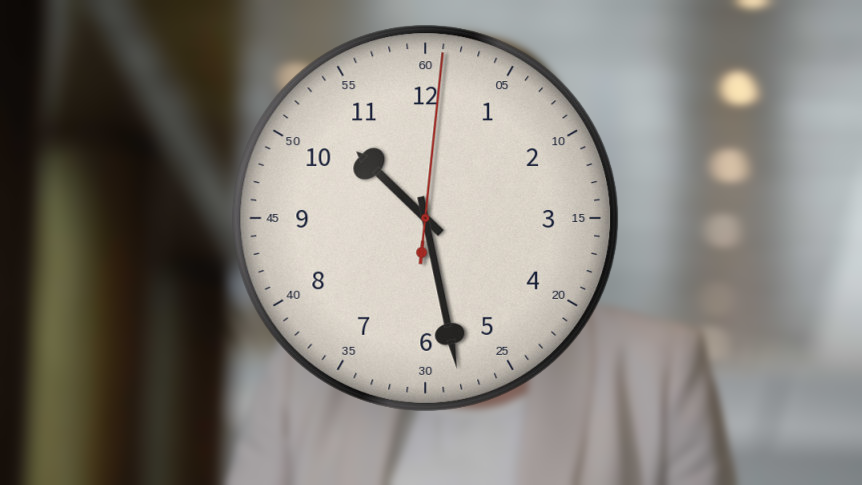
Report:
**10:28:01**
